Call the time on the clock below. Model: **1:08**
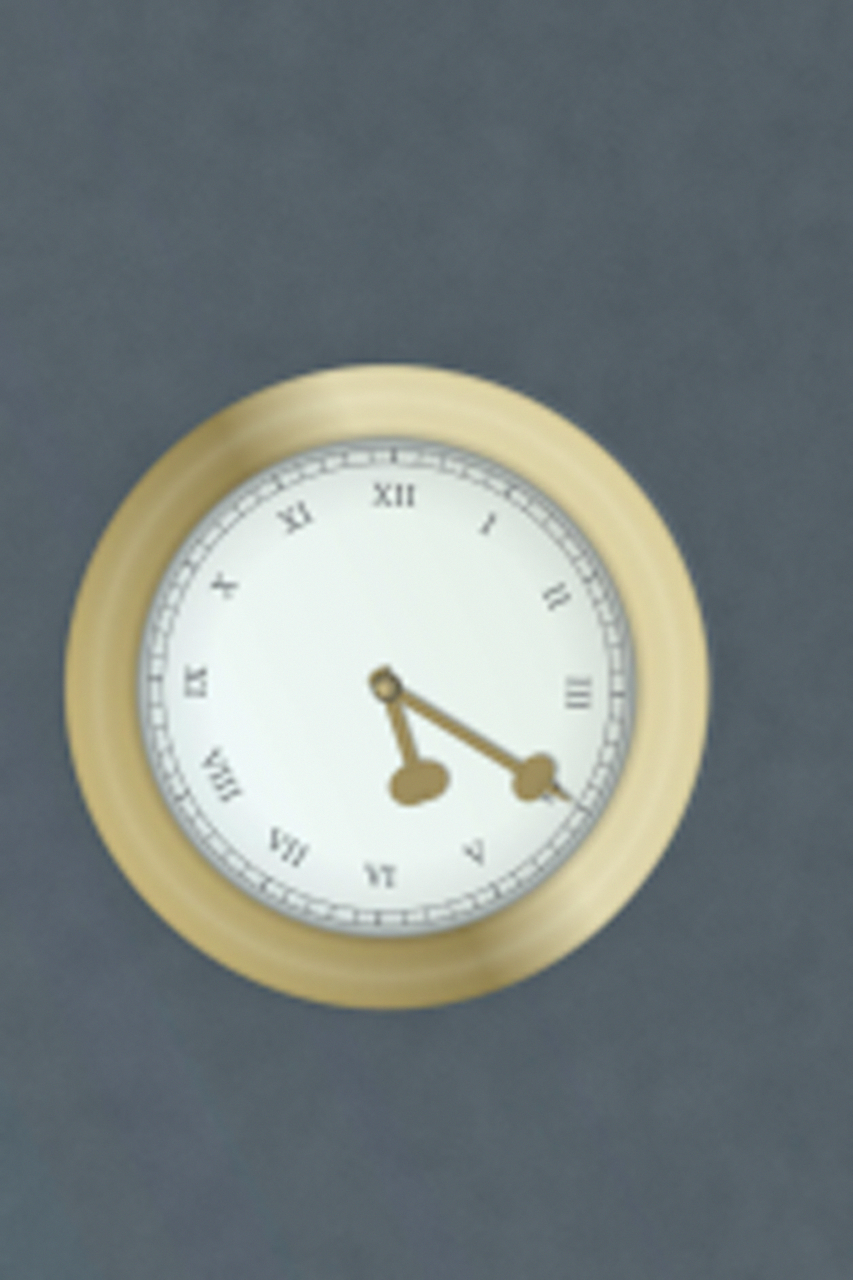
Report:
**5:20**
